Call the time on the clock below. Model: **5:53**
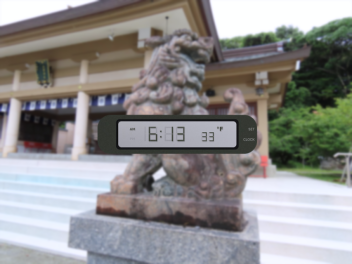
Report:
**6:13**
